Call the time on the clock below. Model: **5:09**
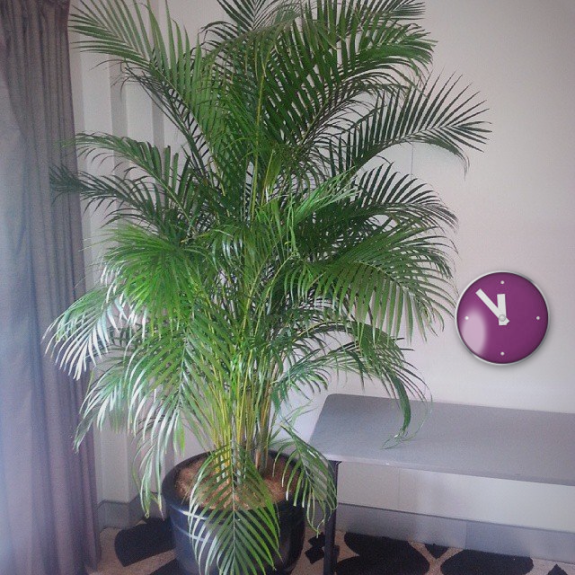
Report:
**11:53**
